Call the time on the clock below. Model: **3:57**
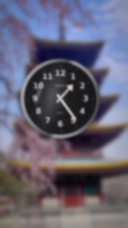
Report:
**1:24**
